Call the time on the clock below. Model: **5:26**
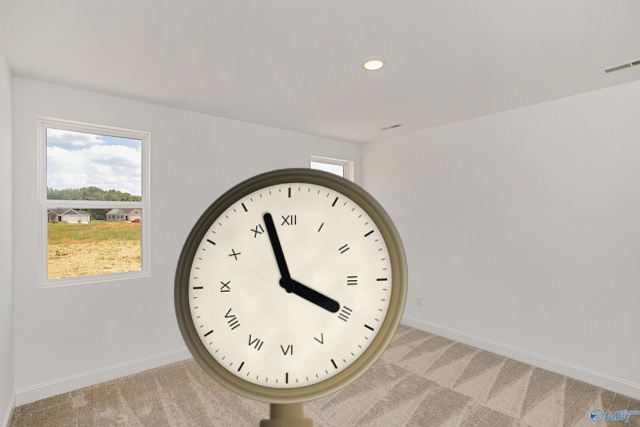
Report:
**3:57**
